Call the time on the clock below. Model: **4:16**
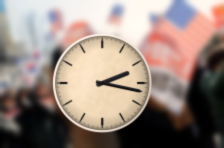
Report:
**2:17**
